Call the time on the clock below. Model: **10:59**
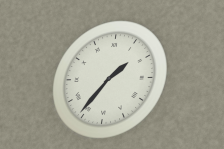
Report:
**1:36**
